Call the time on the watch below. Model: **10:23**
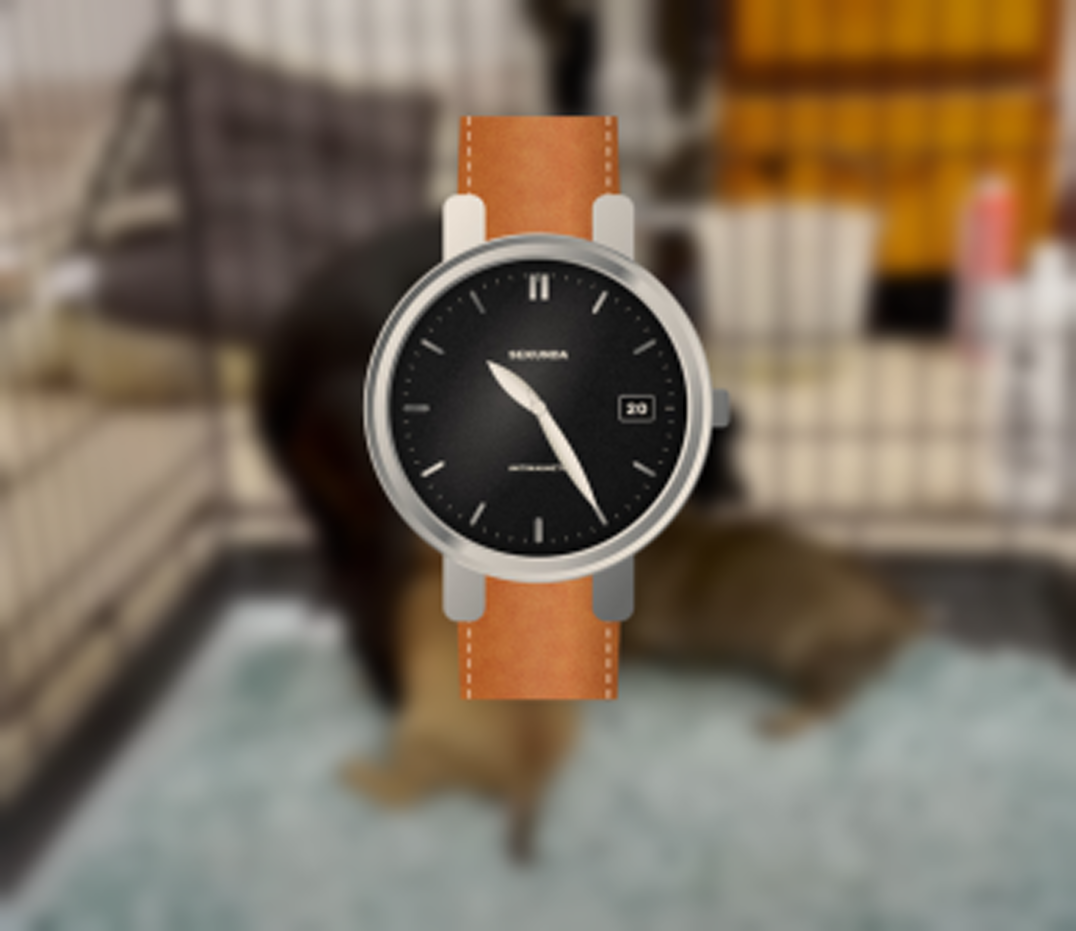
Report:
**10:25**
